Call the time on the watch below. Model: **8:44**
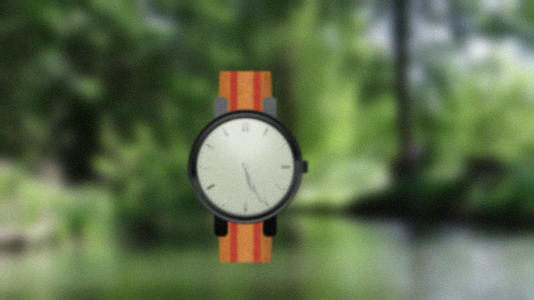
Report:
**5:26**
